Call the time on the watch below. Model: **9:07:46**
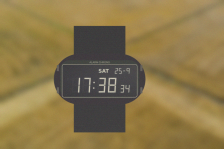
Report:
**17:38:34**
